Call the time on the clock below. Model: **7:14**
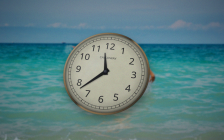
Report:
**11:38**
